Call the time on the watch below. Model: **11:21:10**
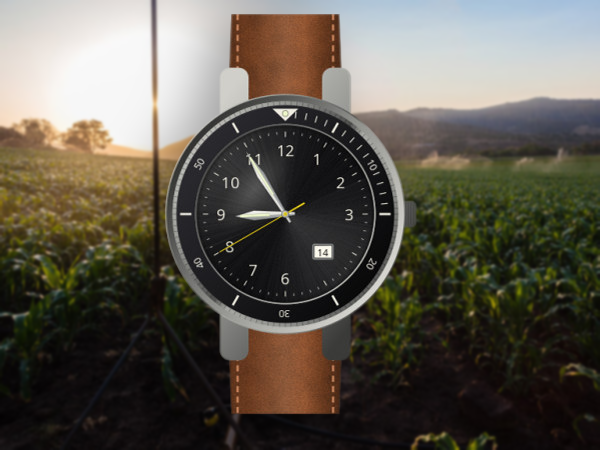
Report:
**8:54:40**
